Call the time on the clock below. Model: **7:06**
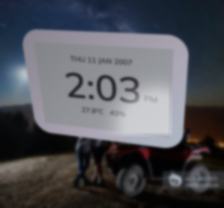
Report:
**2:03**
